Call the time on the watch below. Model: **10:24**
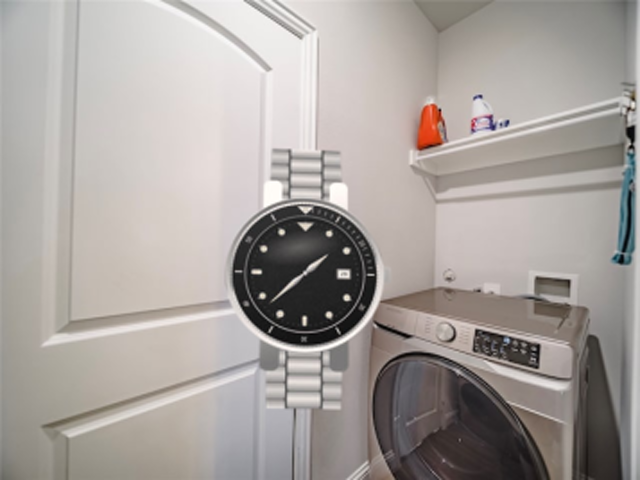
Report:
**1:38**
